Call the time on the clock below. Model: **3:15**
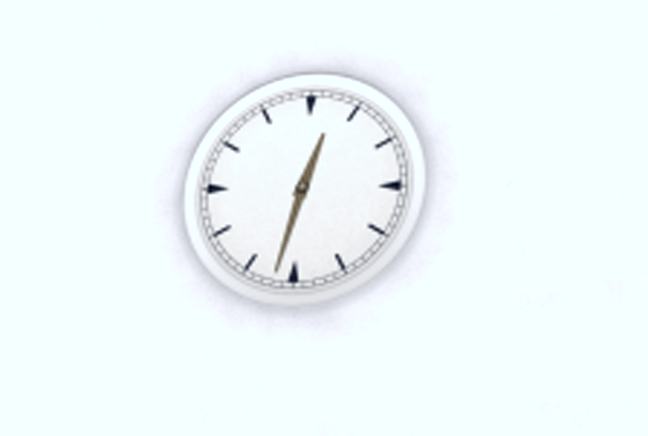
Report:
**12:32**
